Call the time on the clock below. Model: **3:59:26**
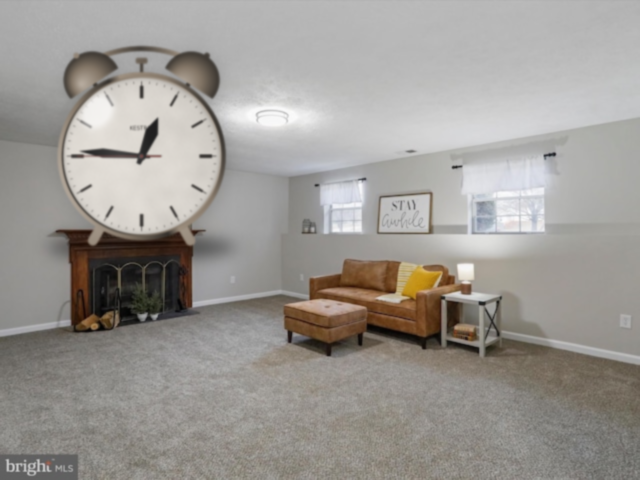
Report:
**12:45:45**
